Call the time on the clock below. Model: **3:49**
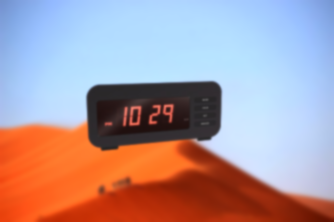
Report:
**10:29**
